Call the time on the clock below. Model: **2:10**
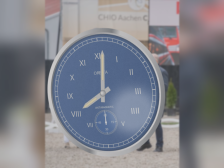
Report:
**8:01**
